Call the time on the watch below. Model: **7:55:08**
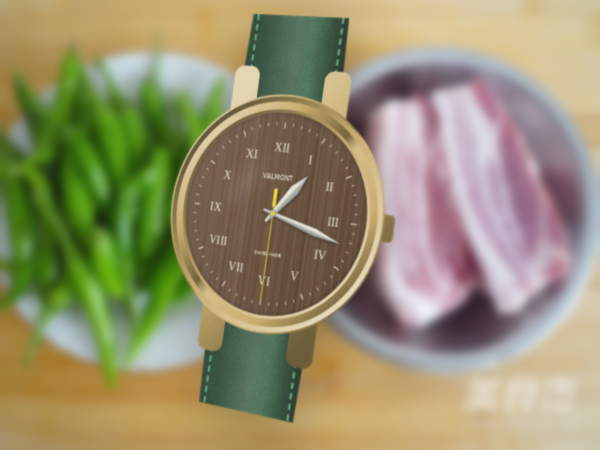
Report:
**1:17:30**
